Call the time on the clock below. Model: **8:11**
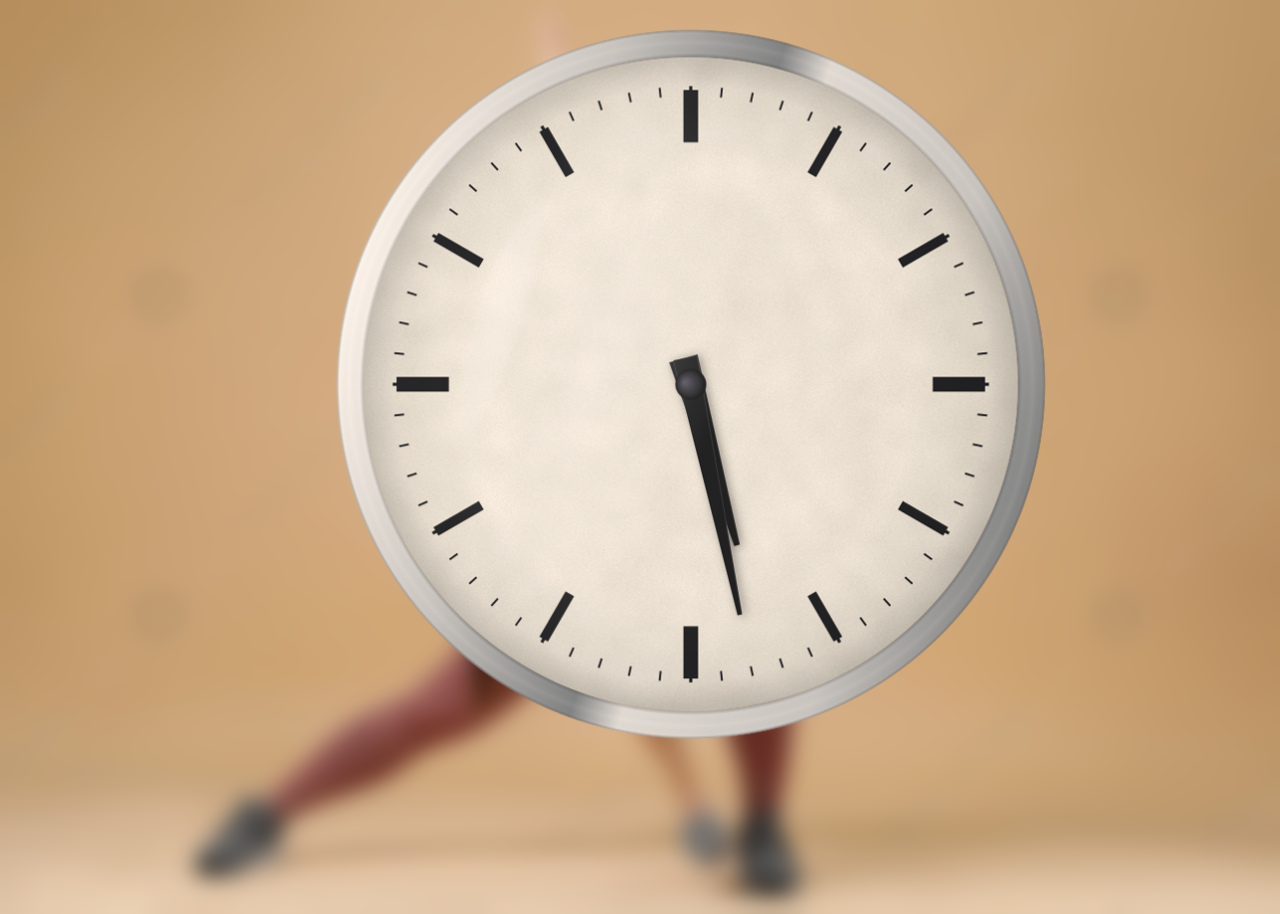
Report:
**5:28**
